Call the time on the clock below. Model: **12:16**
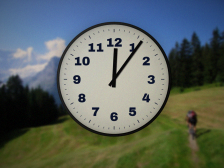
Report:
**12:06**
